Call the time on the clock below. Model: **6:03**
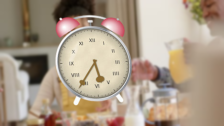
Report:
**5:36**
